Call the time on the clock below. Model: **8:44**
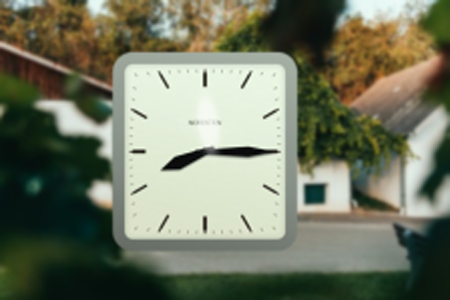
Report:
**8:15**
